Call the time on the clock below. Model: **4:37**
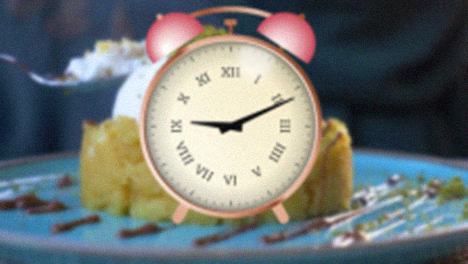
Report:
**9:11**
